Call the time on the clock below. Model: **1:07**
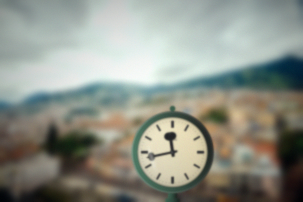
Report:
**11:43**
